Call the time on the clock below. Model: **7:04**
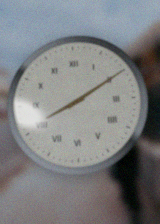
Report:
**8:10**
